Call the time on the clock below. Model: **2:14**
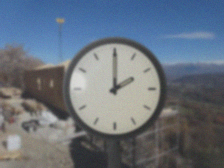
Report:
**2:00**
